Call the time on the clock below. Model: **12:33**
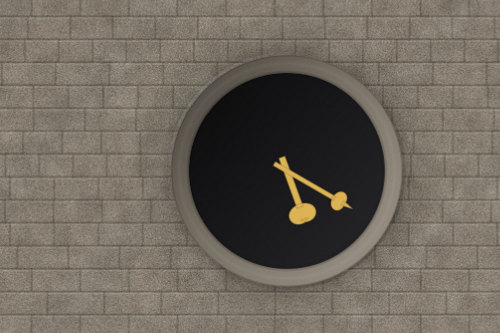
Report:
**5:20**
